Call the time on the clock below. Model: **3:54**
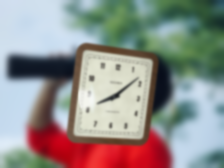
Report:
**8:08**
